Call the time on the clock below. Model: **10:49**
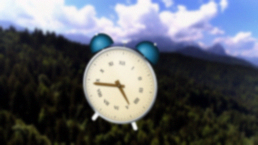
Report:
**4:44**
